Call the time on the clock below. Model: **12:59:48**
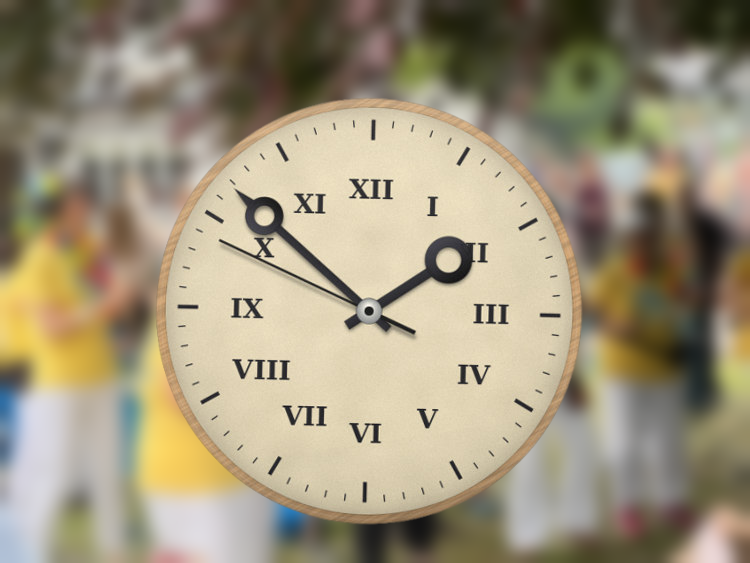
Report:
**1:51:49**
